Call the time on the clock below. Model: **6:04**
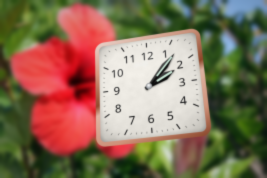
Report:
**2:07**
